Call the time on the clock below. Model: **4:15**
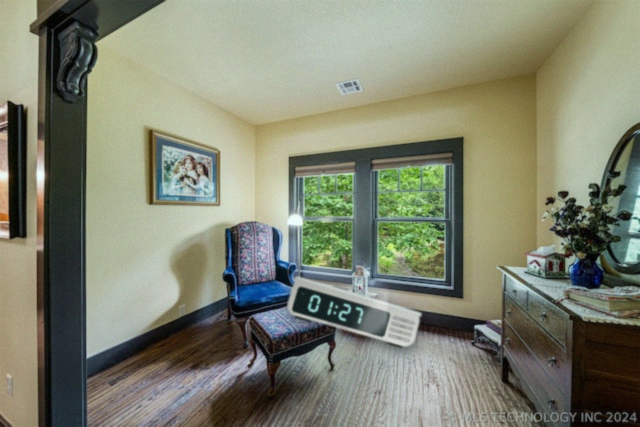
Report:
**1:27**
